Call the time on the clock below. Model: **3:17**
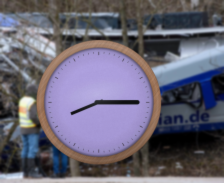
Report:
**8:15**
